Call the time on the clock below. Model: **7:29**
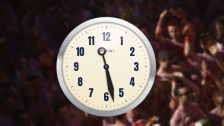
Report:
**11:28**
